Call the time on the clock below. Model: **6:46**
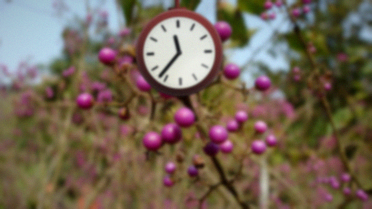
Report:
**11:37**
